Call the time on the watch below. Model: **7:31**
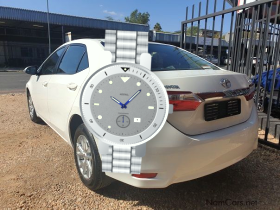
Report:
**10:07**
